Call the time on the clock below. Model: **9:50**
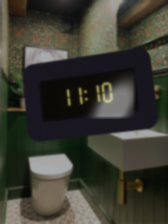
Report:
**11:10**
